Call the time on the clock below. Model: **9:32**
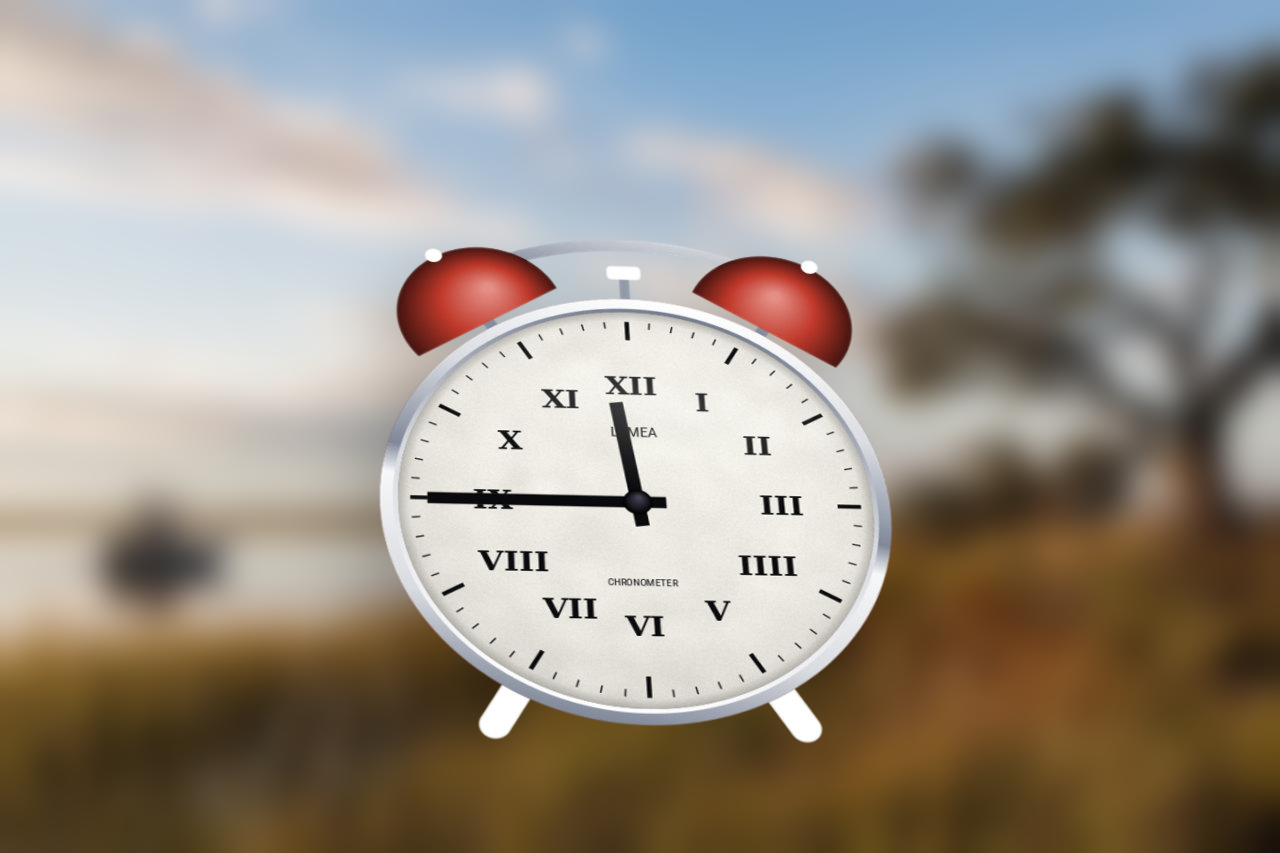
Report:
**11:45**
